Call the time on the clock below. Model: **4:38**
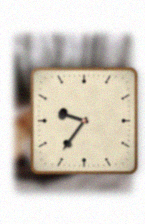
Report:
**9:36**
